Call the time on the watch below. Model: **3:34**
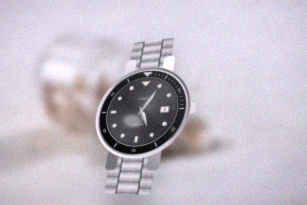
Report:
**5:05**
